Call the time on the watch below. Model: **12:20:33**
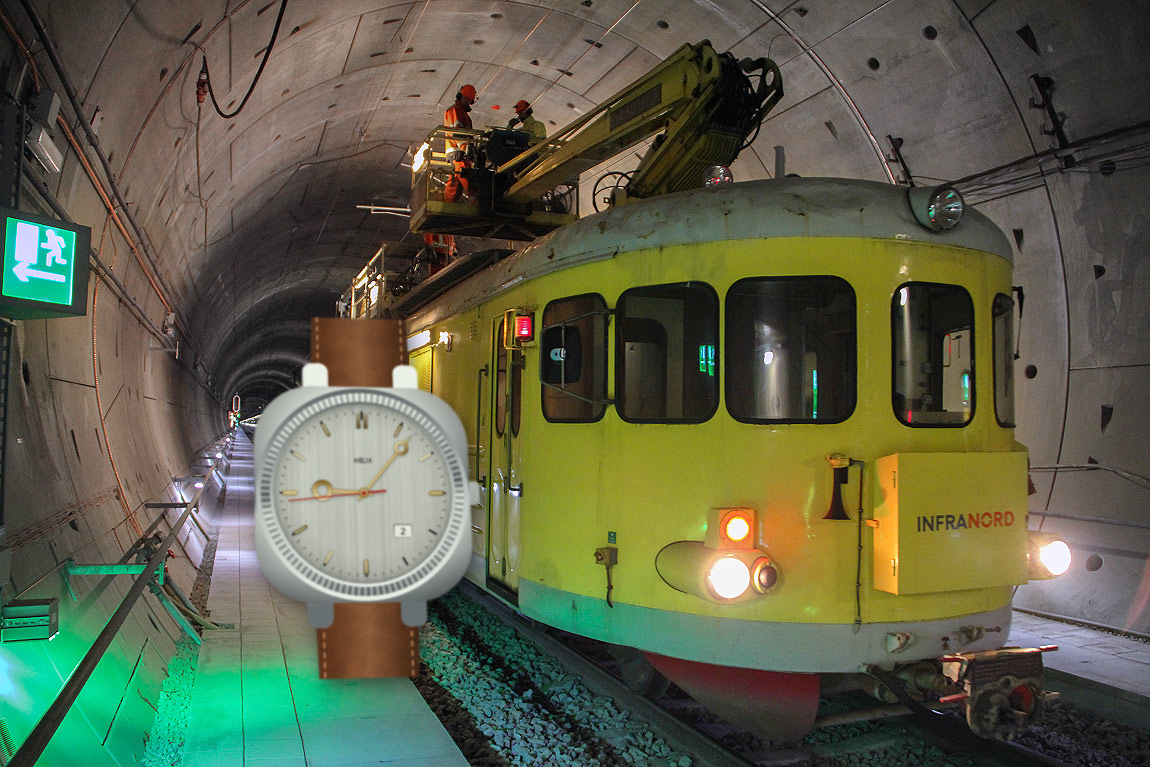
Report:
**9:06:44**
